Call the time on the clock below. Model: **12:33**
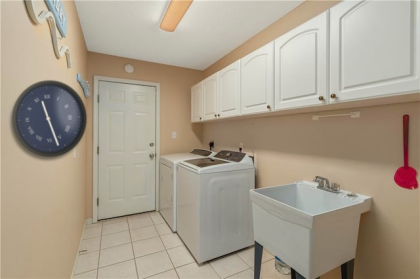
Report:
**11:27**
